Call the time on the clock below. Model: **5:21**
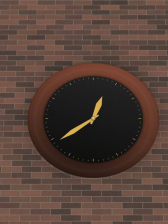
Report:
**12:39**
